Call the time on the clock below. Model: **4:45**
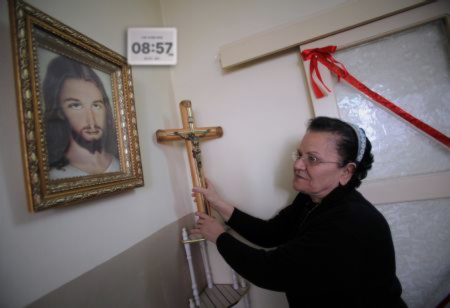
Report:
**8:57**
